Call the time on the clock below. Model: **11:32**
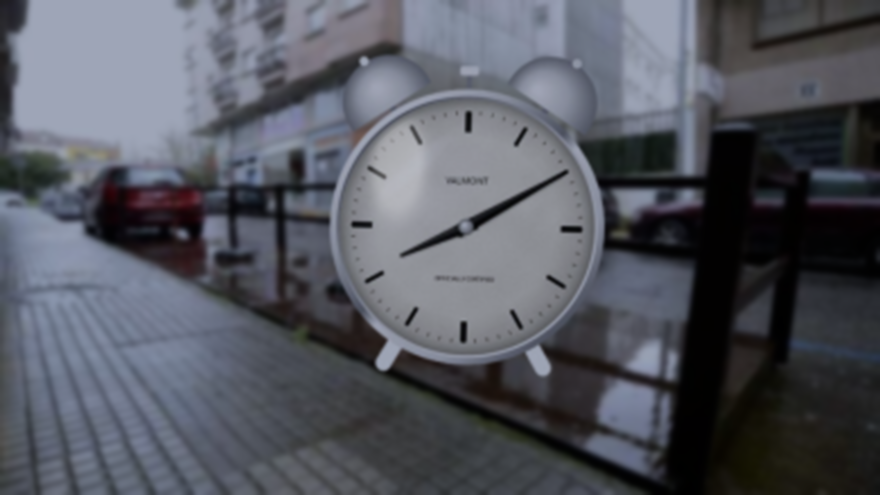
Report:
**8:10**
